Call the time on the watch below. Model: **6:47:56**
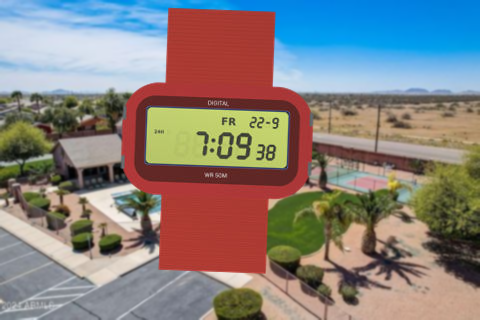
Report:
**7:09:38**
